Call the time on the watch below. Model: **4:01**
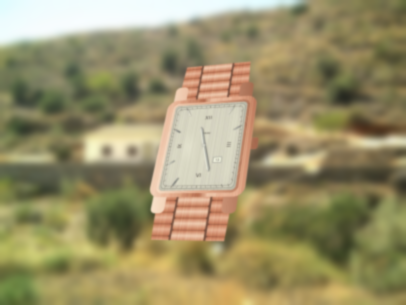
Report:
**11:27**
